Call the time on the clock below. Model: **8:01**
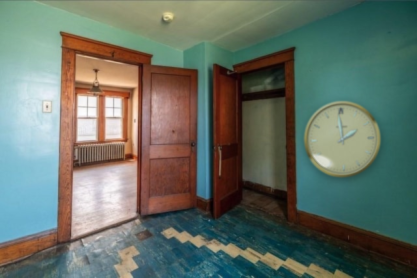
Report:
**1:59**
